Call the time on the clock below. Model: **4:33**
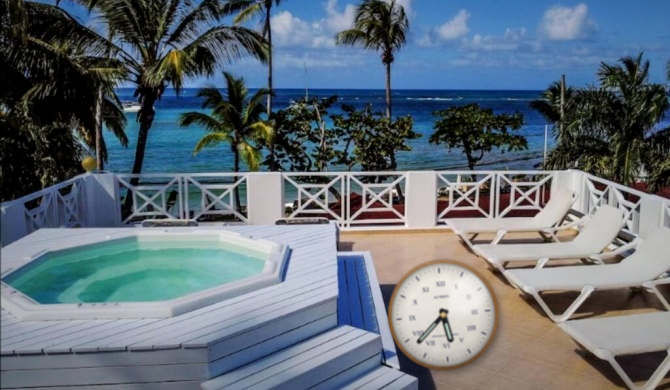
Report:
**5:38**
